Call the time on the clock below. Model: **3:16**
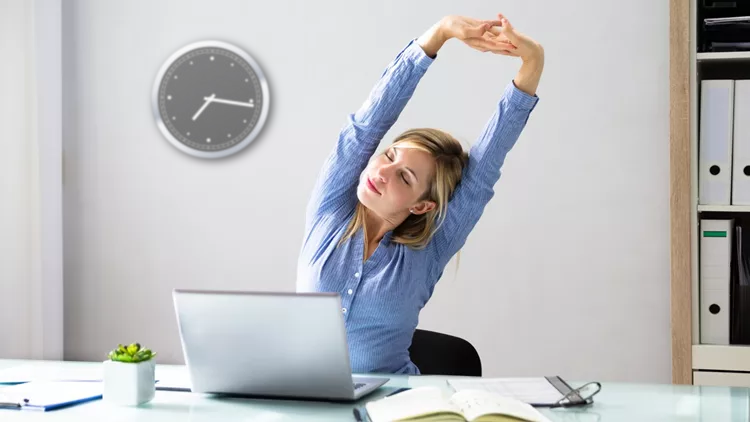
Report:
**7:16**
